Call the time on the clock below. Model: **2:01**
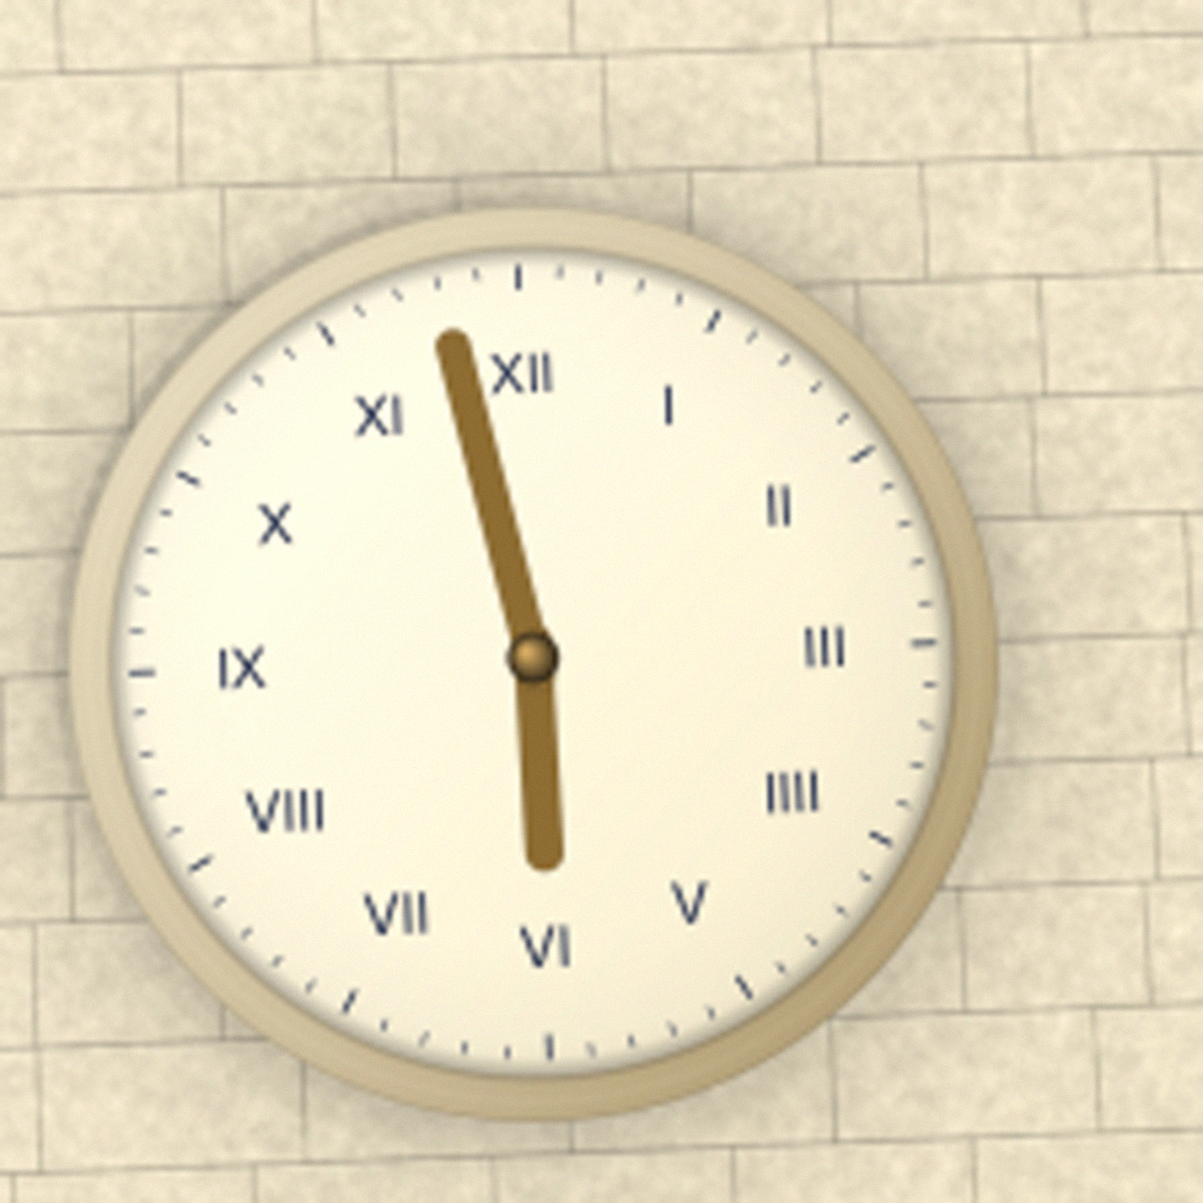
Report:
**5:58**
